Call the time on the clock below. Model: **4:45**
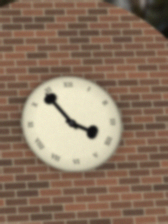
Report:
**3:54**
